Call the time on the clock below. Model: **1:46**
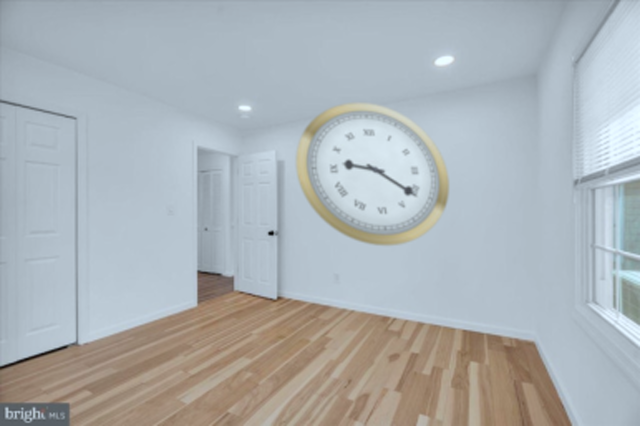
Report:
**9:21**
